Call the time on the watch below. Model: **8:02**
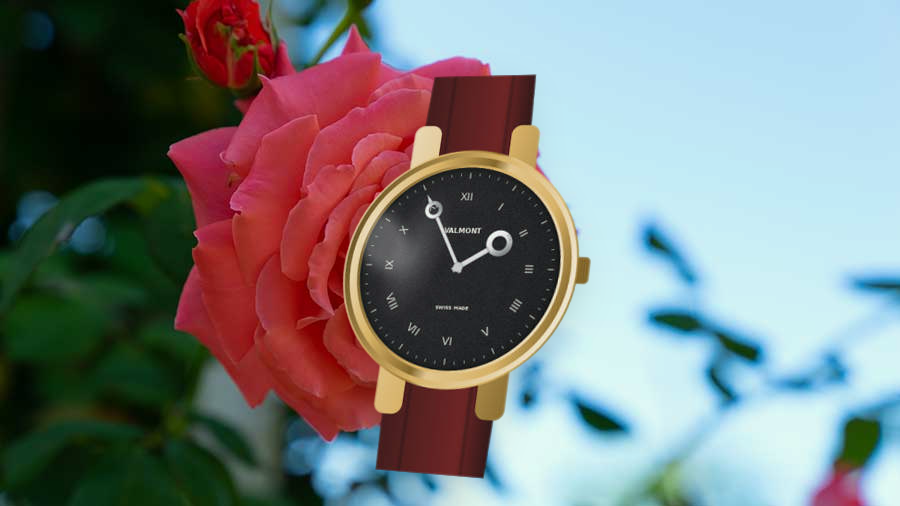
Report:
**1:55**
